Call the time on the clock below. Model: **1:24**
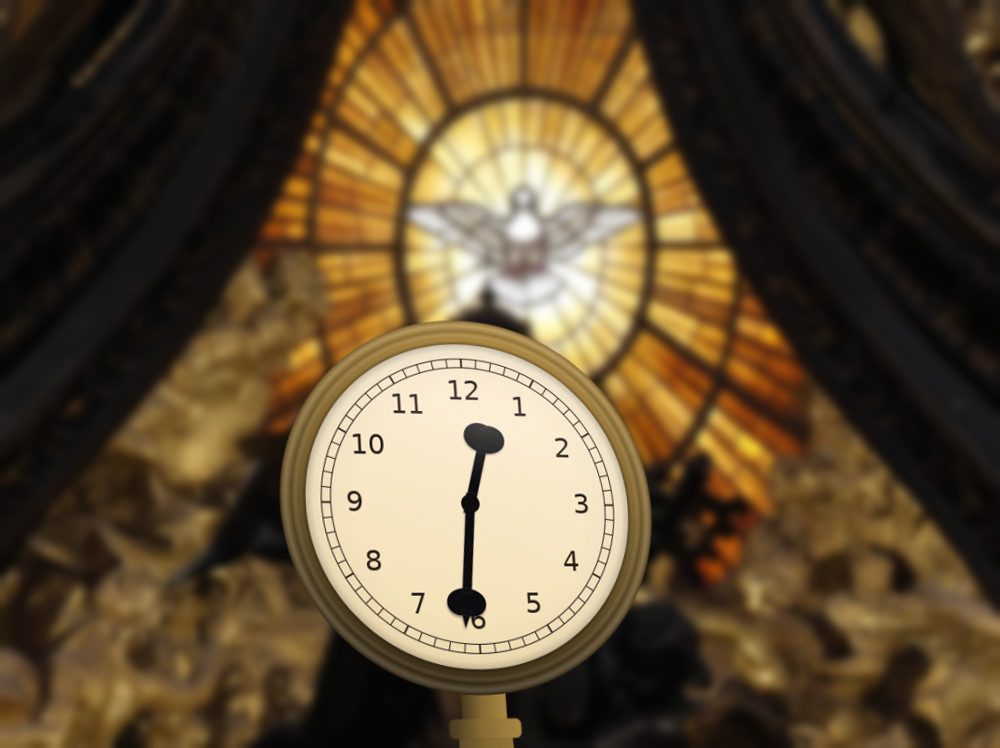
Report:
**12:31**
